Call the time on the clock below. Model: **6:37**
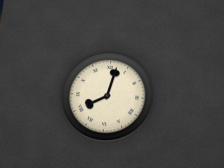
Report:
**8:02**
